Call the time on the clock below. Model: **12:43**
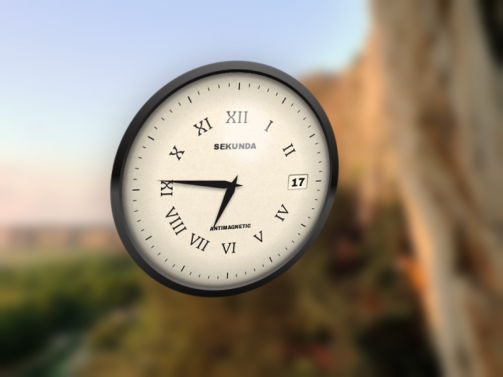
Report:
**6:46**
